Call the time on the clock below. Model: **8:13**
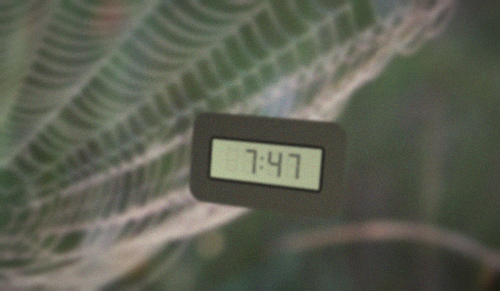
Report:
**7:47**
